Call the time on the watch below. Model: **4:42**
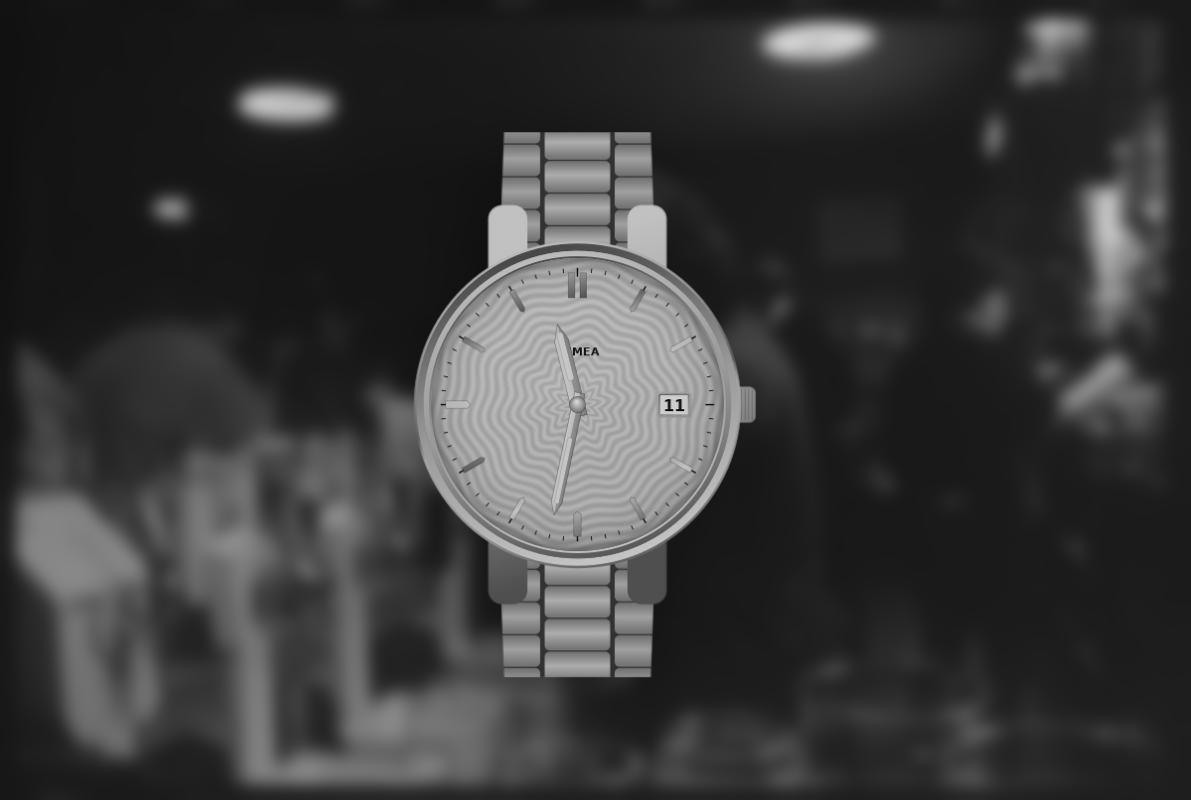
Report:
**11:32**
